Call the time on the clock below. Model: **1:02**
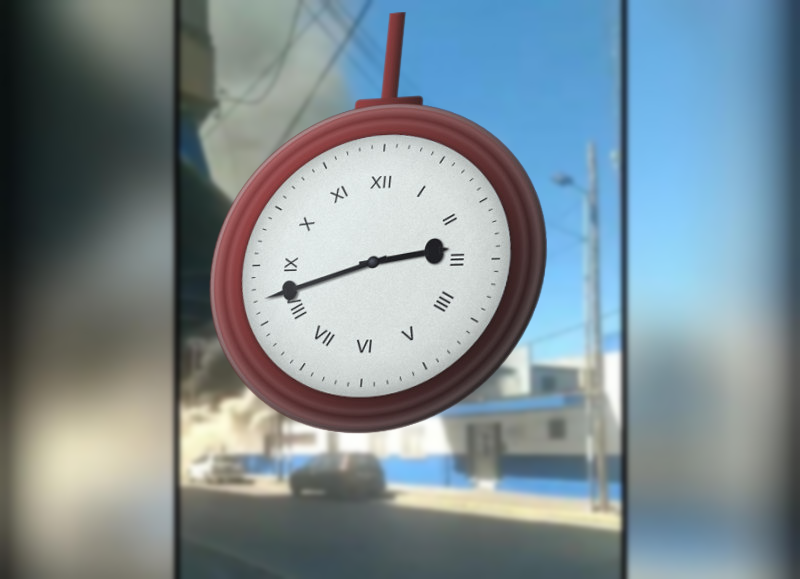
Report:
**2:42**
